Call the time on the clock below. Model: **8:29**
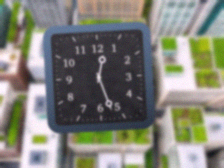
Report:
**12:27**
